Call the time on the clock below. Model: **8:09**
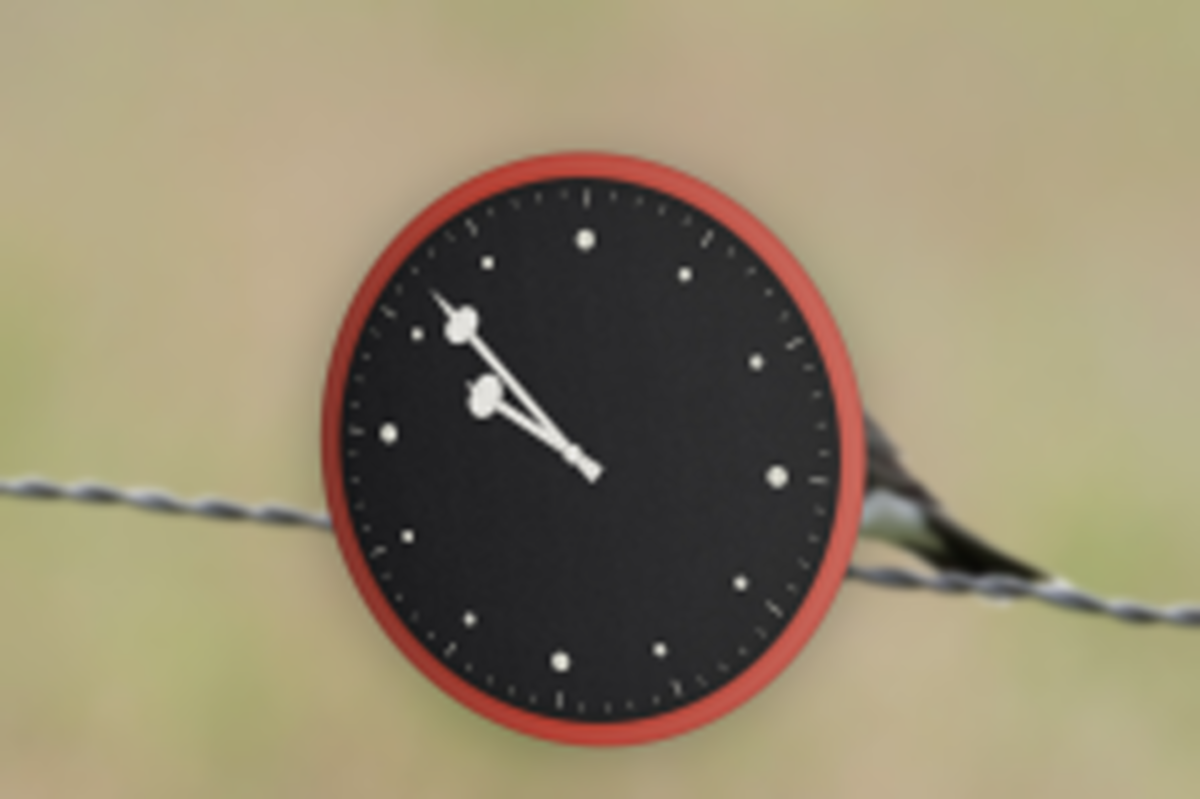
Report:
**9:52**
